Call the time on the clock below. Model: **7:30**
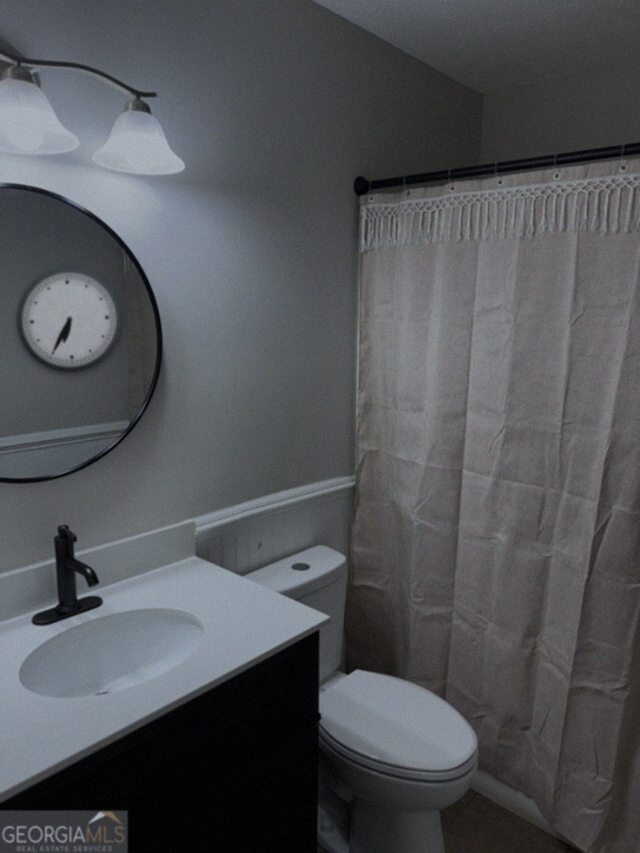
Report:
**6:35**
